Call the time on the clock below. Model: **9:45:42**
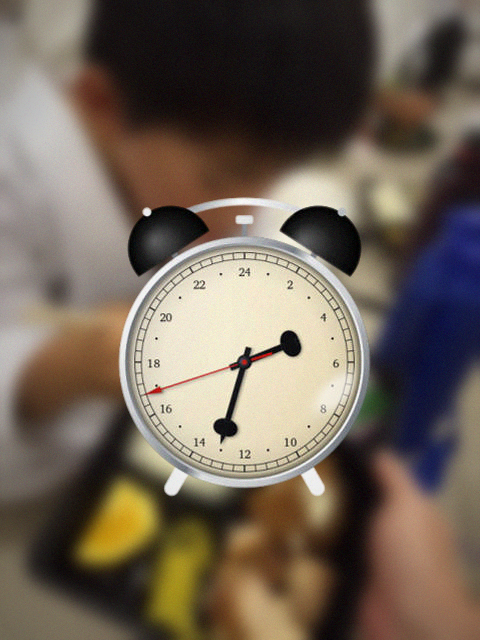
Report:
**4:32:42**
